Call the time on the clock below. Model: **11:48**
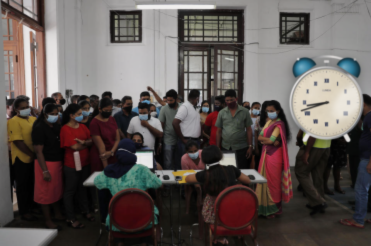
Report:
**8:42**
